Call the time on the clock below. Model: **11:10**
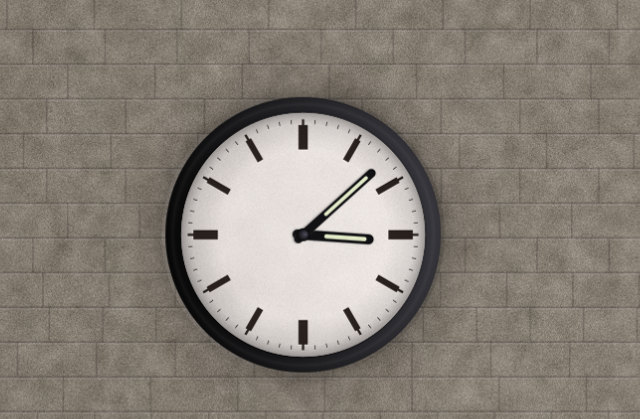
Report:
**3:08**
